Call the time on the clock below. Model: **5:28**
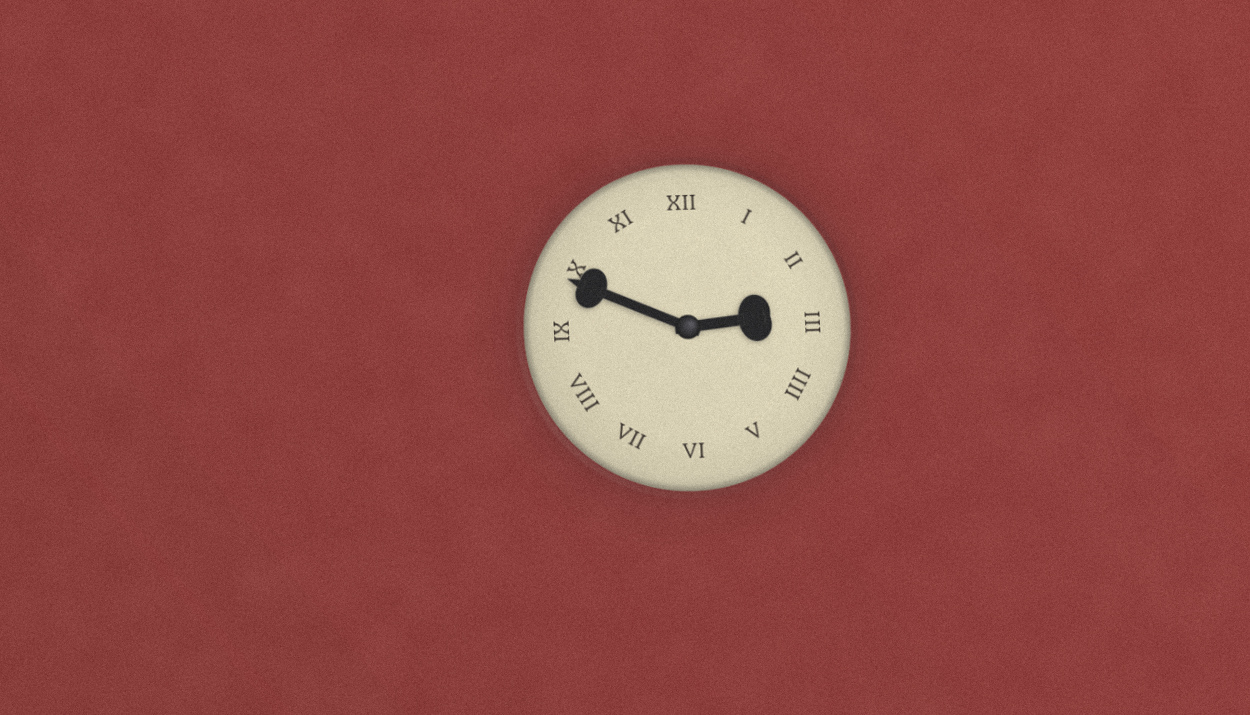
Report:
**2:49**
